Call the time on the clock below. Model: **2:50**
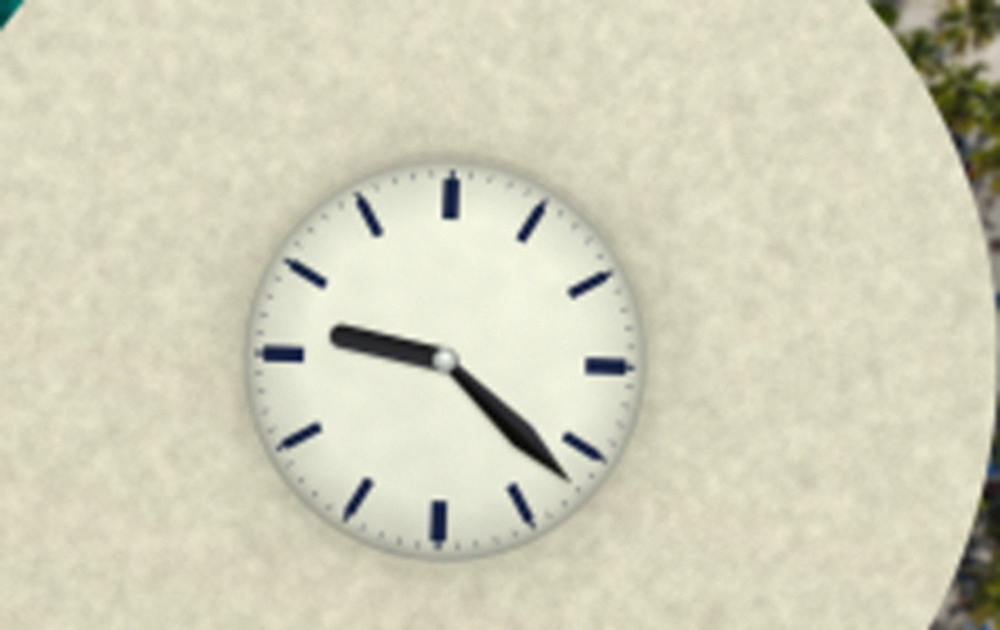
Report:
**9:22**
